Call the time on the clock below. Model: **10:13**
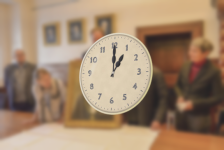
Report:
**1:00**
